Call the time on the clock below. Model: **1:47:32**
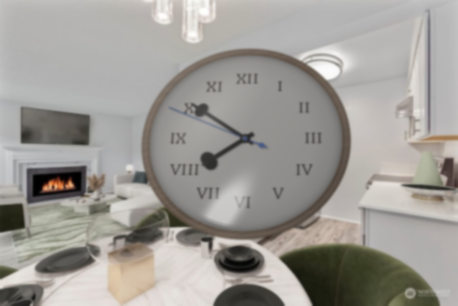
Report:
**7:50:49**
